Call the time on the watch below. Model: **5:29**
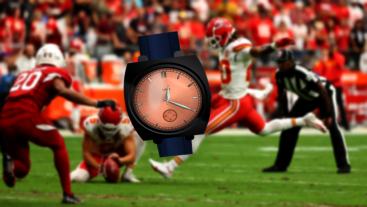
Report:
**12:20**
